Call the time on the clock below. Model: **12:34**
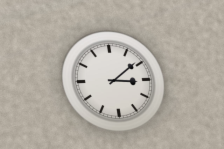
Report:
**3:09**
